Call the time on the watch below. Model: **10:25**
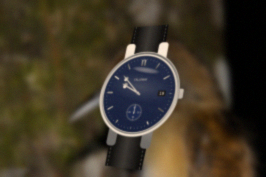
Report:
**9:52**
